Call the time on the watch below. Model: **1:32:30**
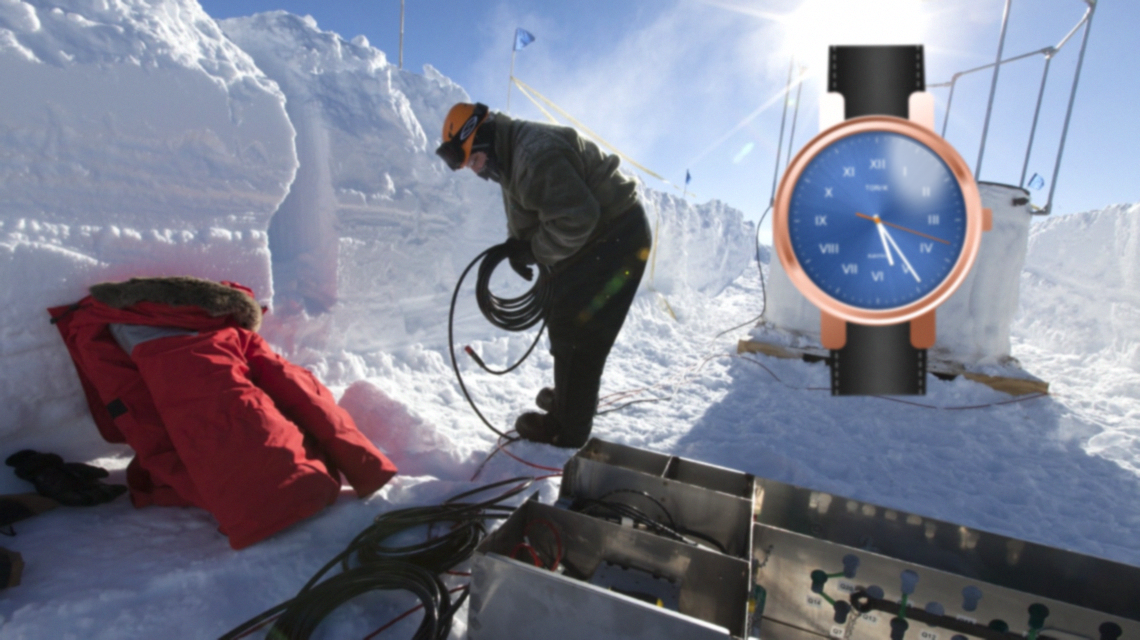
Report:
**5:24:18**
